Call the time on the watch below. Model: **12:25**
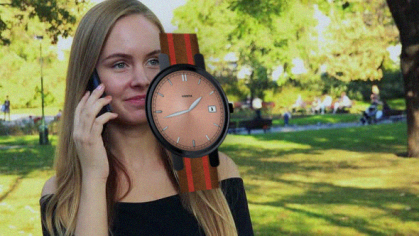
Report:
**1:43**
